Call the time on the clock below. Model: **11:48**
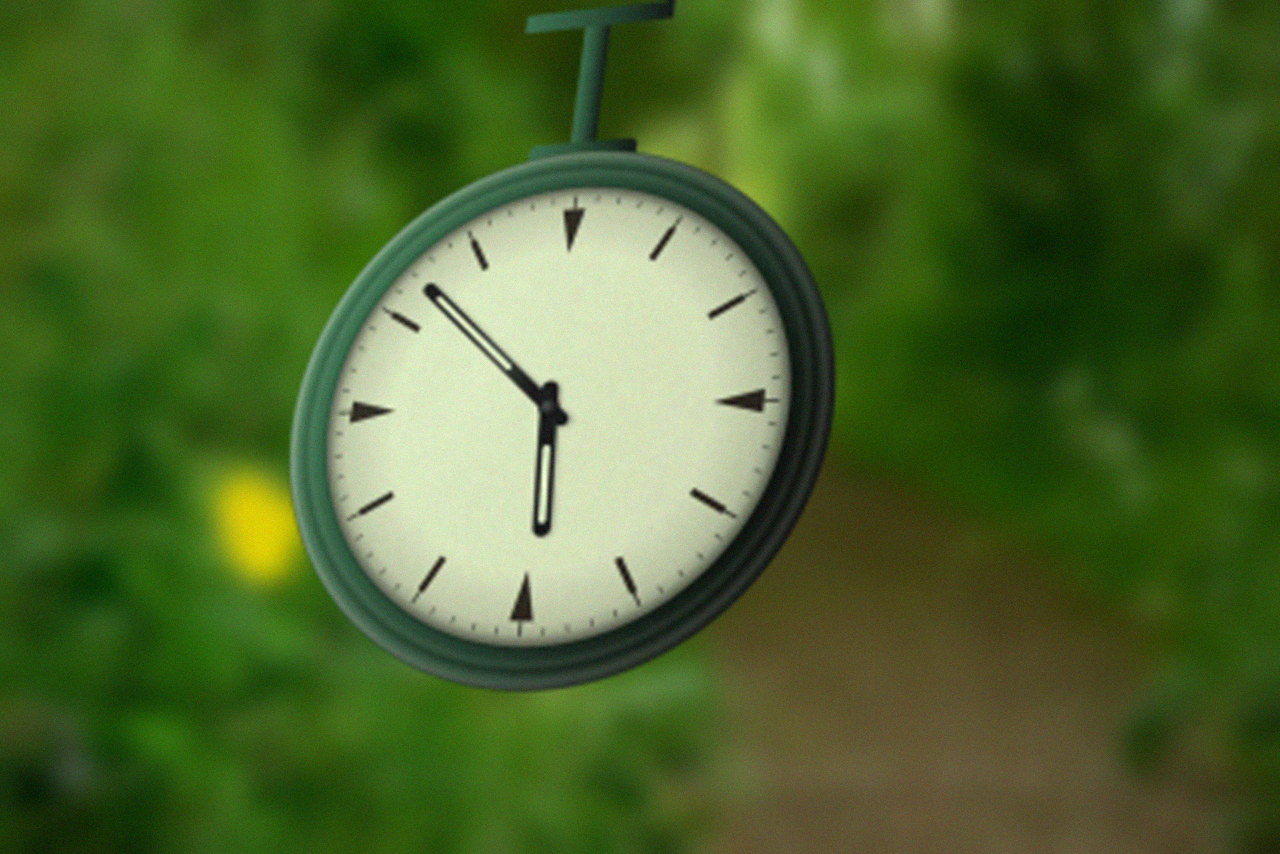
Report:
**5:52**
